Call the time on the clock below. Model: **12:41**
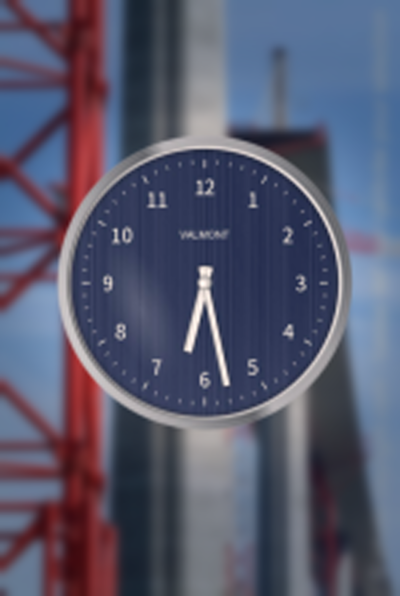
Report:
**6:28**
